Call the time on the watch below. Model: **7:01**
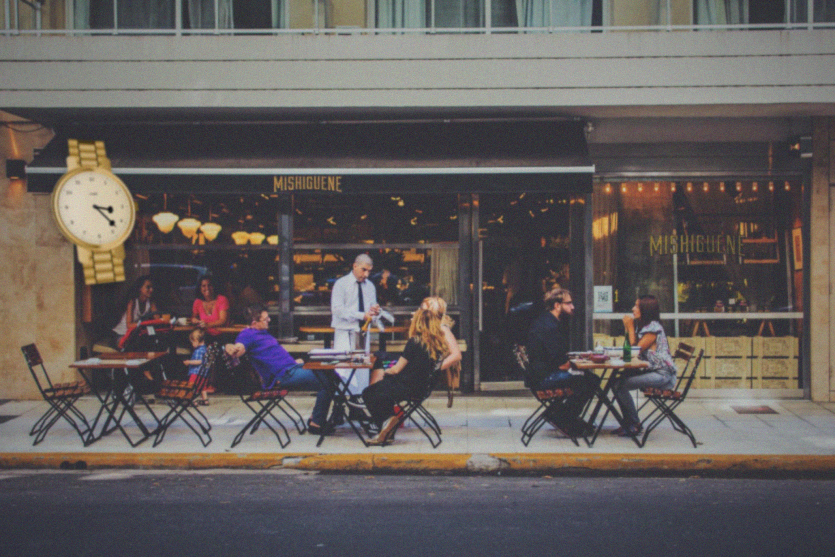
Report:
**3:23**
